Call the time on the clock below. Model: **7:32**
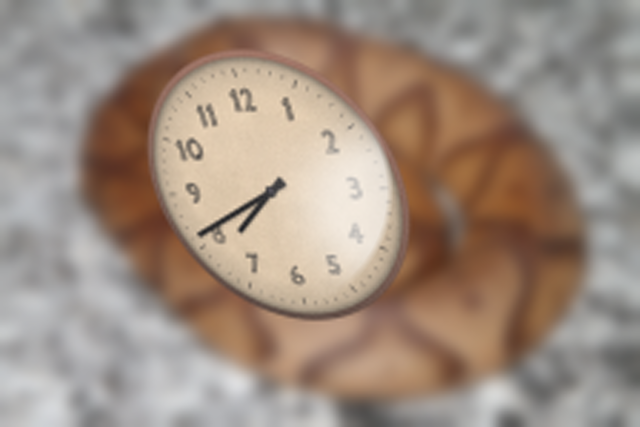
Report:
**7:41**
